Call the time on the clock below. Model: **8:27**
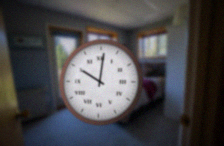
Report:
**10:01**
